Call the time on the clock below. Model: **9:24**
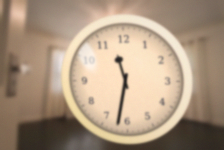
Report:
**11:32**
